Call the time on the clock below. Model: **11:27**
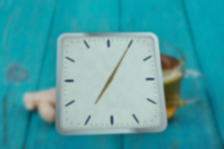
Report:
**7:05**
